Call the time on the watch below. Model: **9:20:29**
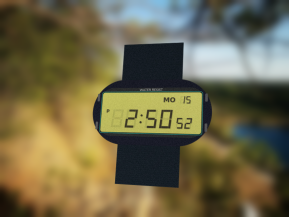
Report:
**2:50:52**
